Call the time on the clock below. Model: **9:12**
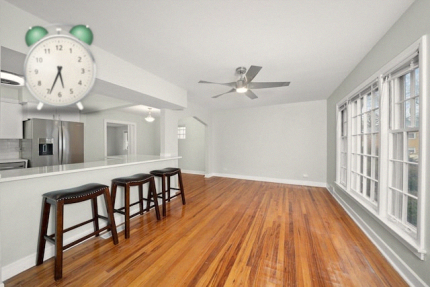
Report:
**5:34**
